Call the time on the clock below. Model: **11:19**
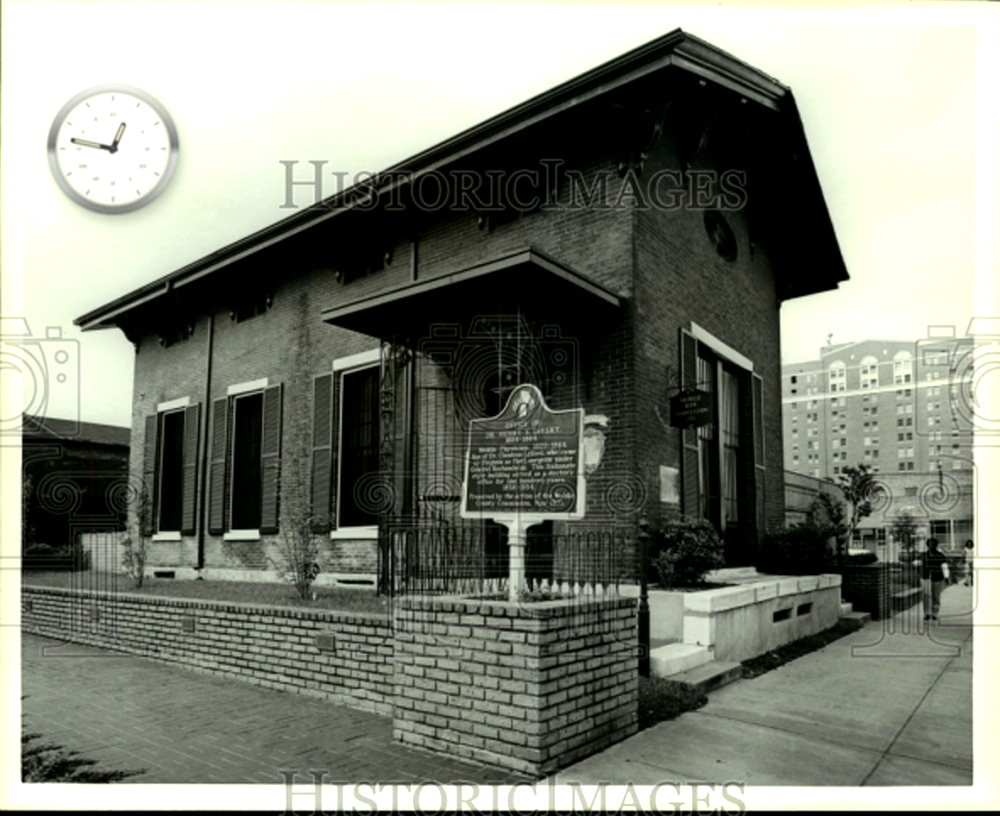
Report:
**12:47**
